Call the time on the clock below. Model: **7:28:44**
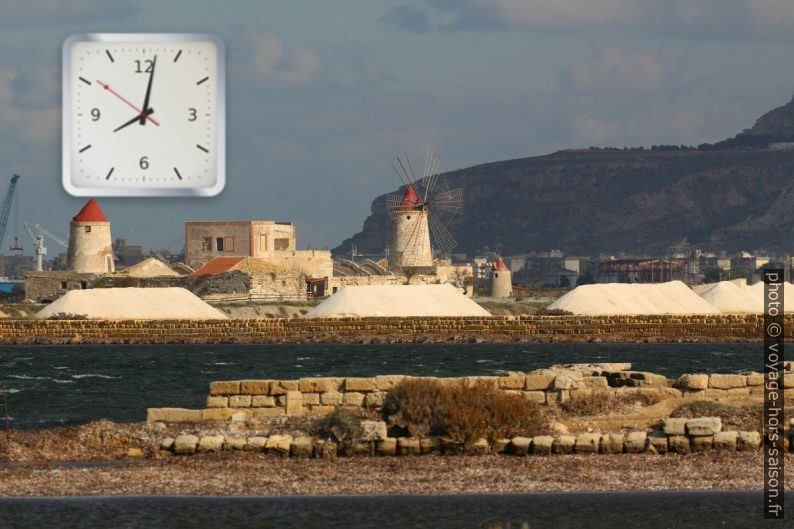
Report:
**8:01:51**
